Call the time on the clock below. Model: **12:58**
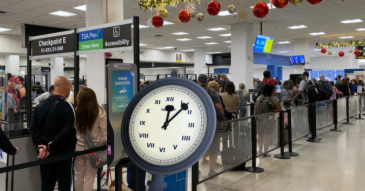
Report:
**12:07**
